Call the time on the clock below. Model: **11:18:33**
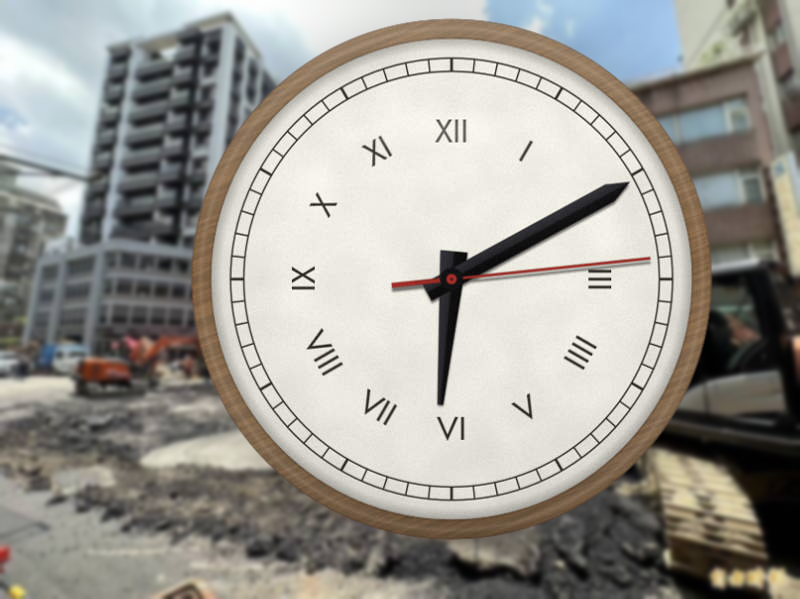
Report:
**6:10:14**
